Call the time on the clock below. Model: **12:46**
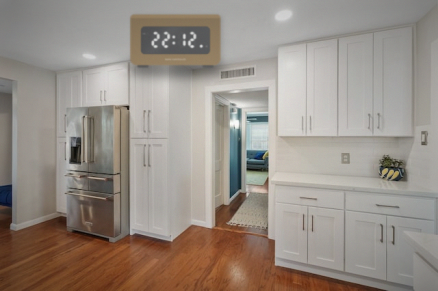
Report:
**22:12**
